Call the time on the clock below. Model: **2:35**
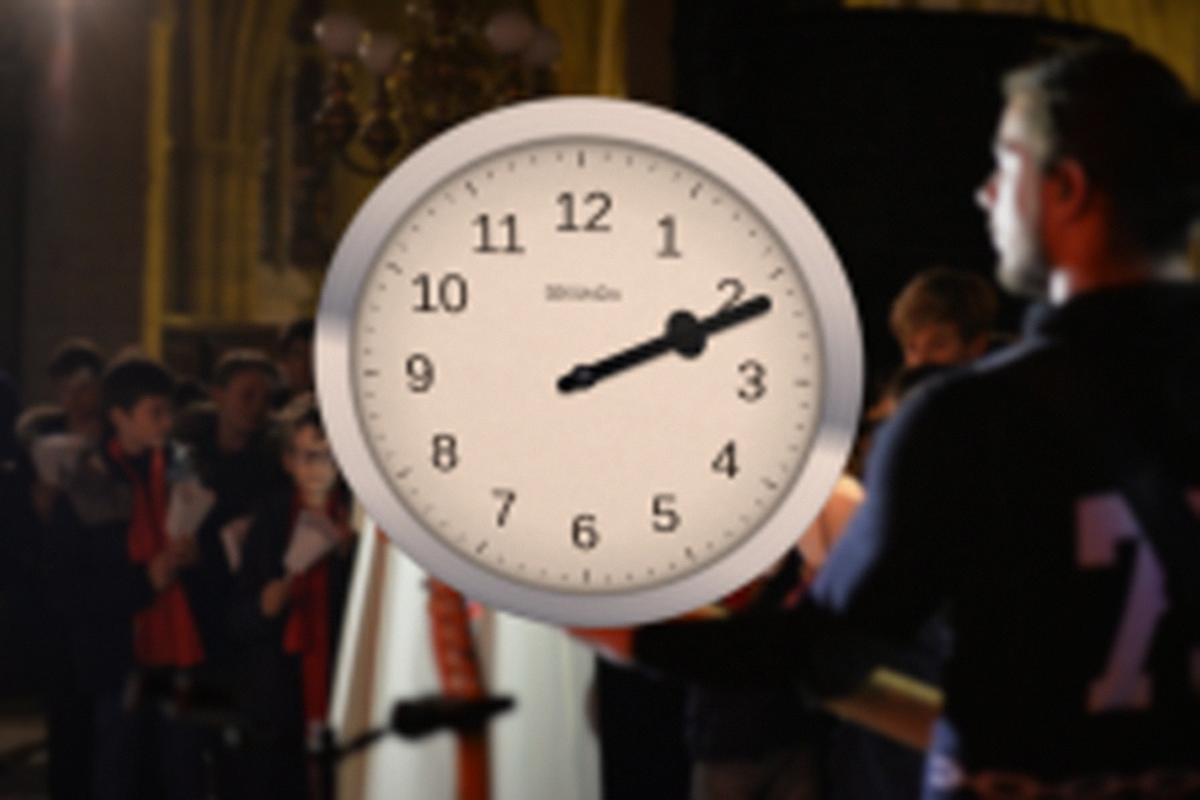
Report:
**2:11**
